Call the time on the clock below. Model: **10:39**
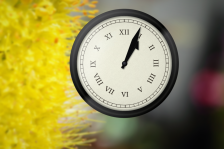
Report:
**1:04**
